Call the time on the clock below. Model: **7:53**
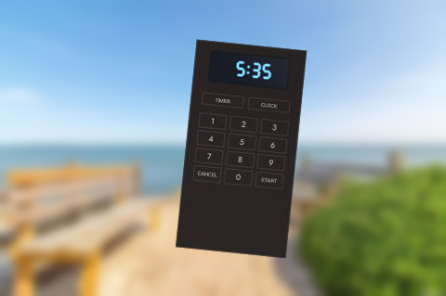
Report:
**5:35**
